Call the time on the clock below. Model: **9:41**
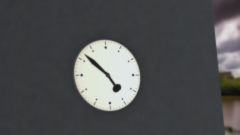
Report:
**4:52**
